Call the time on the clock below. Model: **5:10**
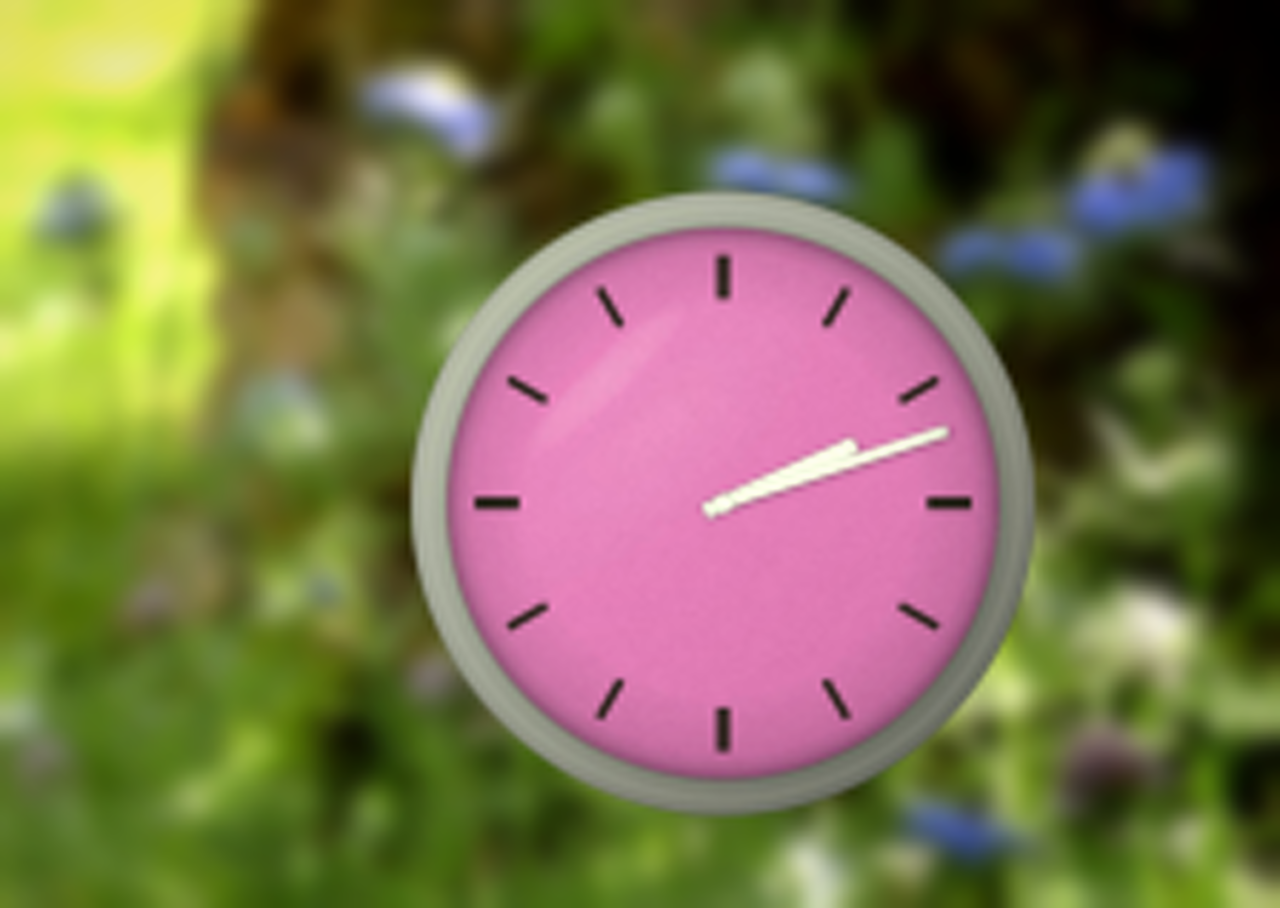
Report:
**2:12**
